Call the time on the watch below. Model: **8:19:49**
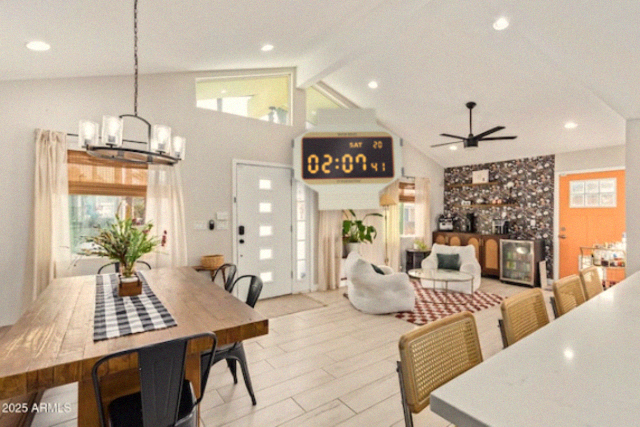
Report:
**2:07:41**
